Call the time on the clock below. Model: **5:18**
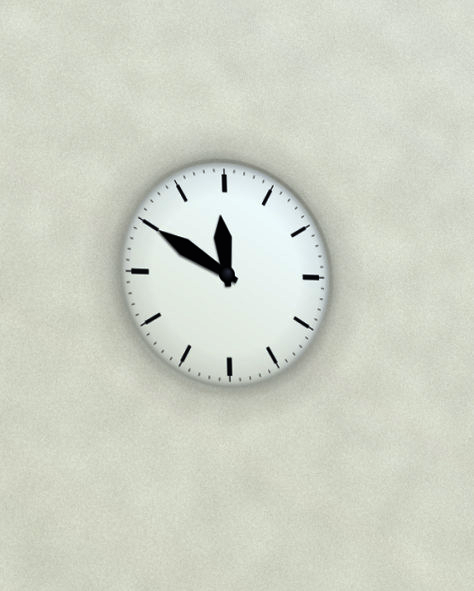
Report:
**11:50**
